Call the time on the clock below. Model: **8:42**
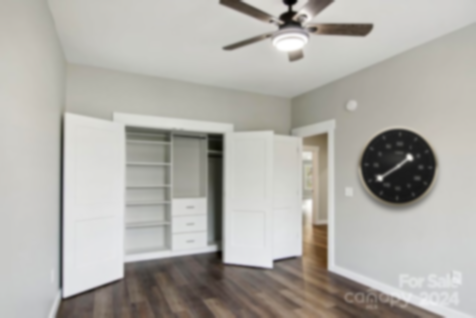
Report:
**1:39**
